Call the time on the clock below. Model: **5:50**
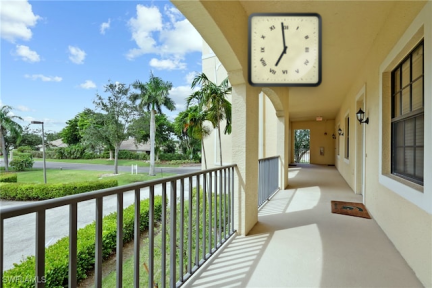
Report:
**6:59**
